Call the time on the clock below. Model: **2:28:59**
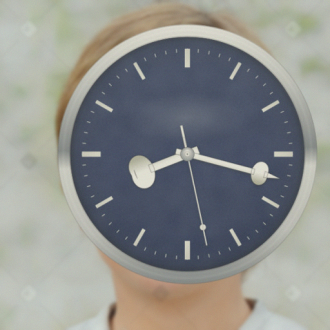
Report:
**8:17:28**
